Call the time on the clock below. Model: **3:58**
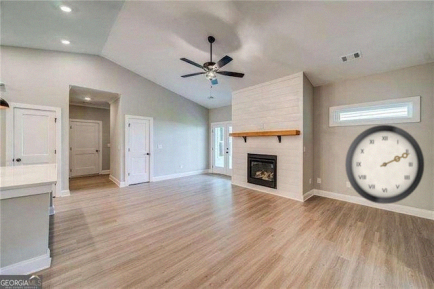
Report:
**2:11**
